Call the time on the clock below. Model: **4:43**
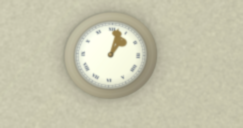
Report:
**1:02**
